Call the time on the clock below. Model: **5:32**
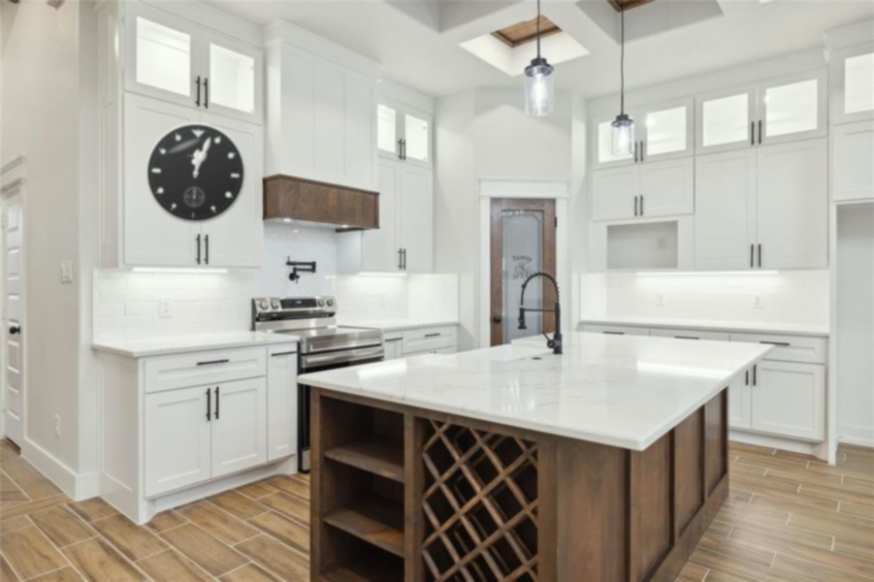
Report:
**12:03**
